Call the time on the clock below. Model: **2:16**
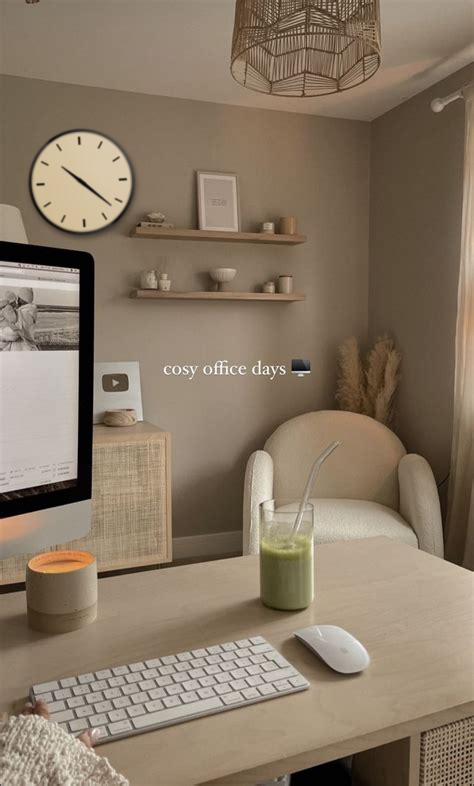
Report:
**10:22**
